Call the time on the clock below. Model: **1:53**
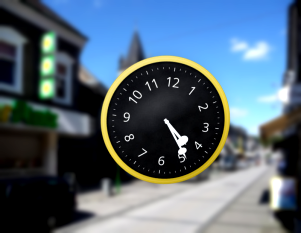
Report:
**4:24**
